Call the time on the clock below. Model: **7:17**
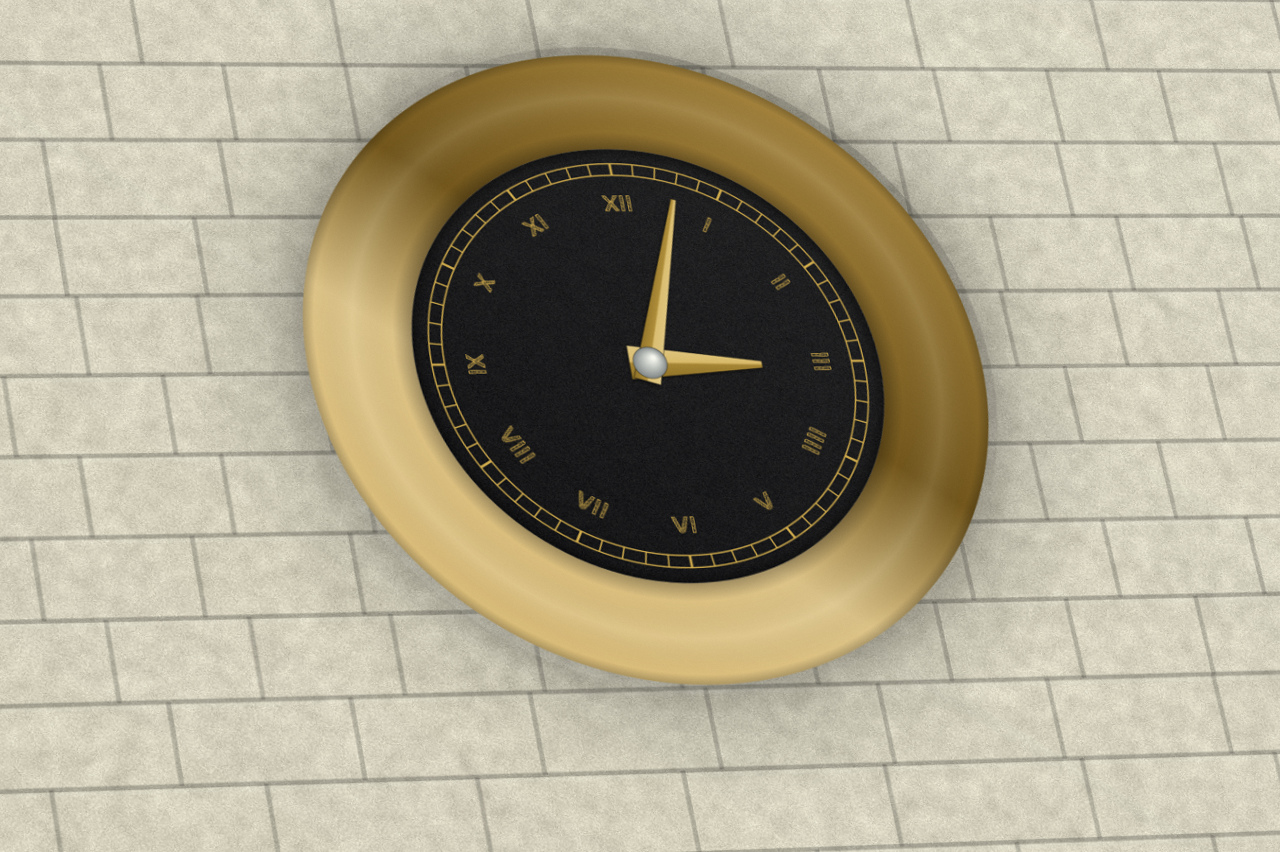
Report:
**3:03**
